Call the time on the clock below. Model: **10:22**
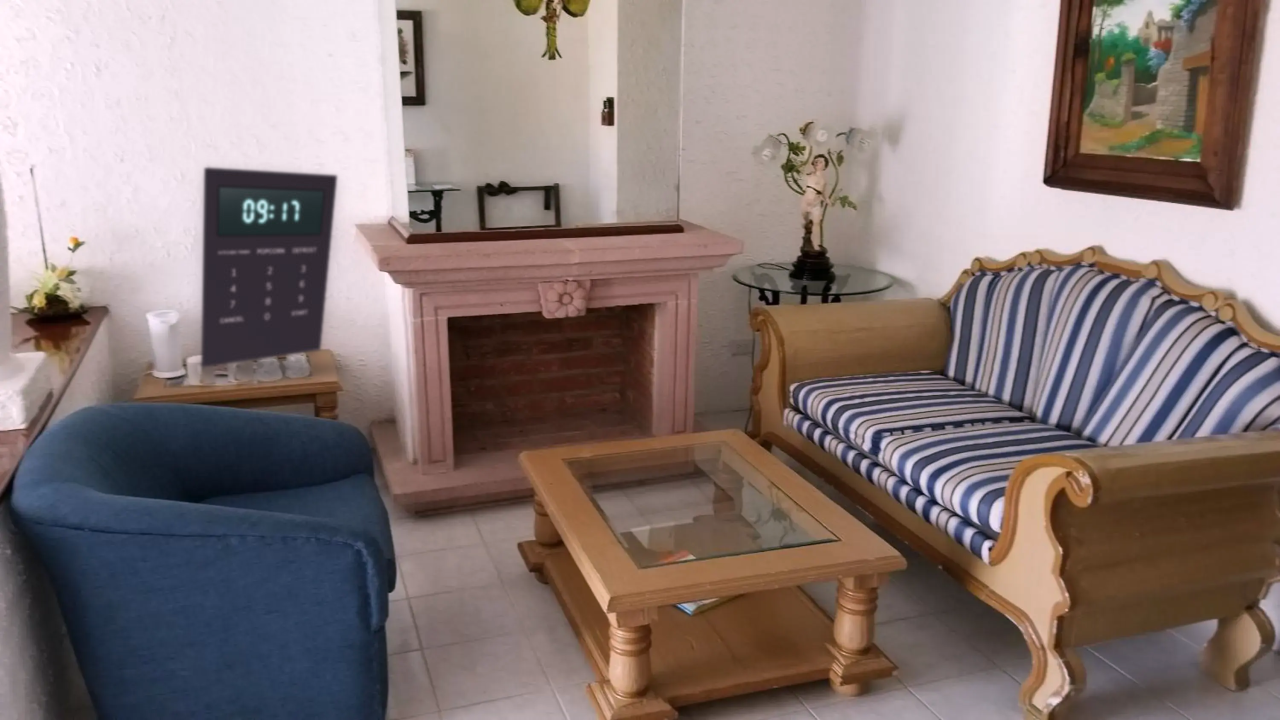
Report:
**9:17**
